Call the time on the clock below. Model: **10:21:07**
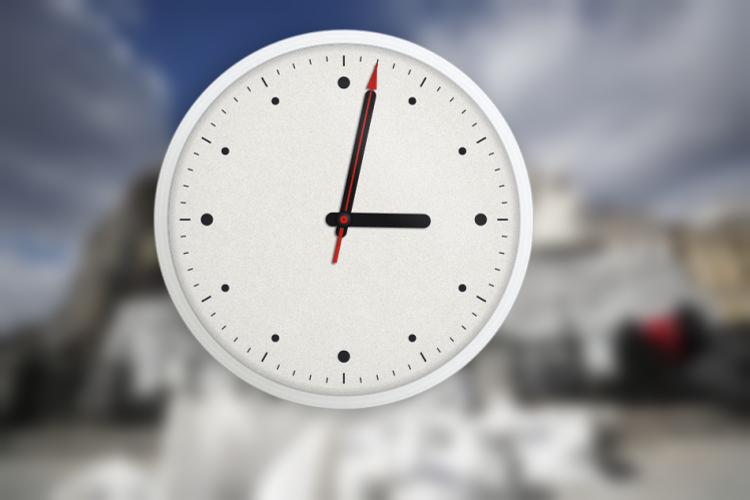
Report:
**3:02:02**
